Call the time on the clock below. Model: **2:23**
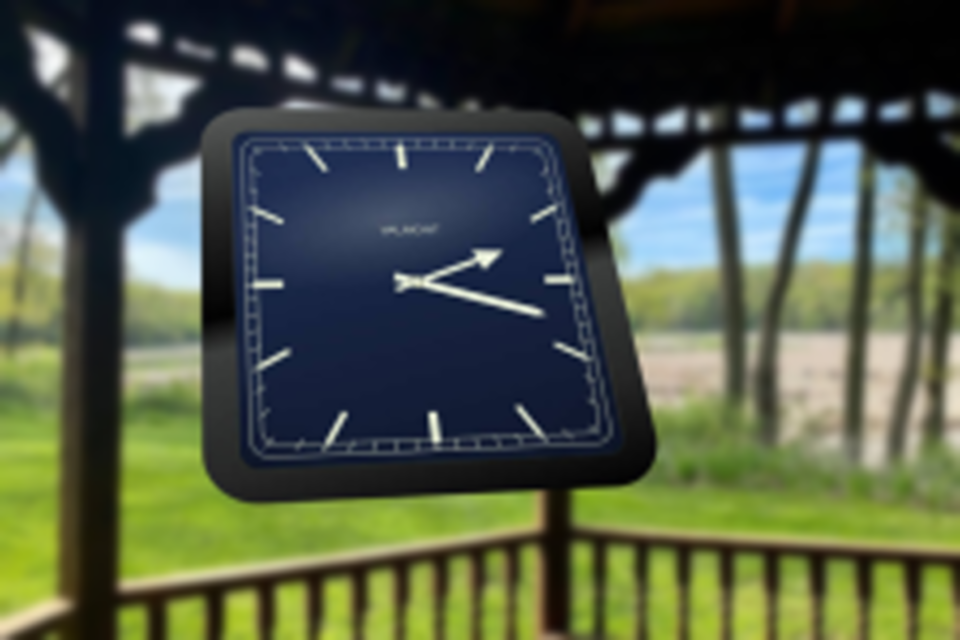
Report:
**2:18**
